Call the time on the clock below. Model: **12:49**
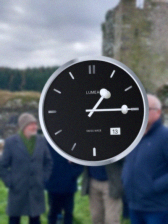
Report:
**1:15**
